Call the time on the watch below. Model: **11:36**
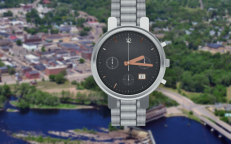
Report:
**2:16**
